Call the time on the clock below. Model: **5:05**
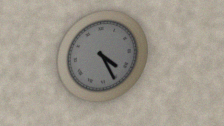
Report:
**4:26**
